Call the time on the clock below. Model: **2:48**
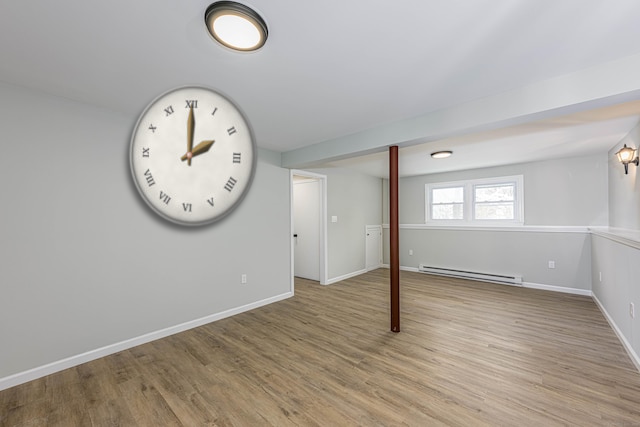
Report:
**2:00**
